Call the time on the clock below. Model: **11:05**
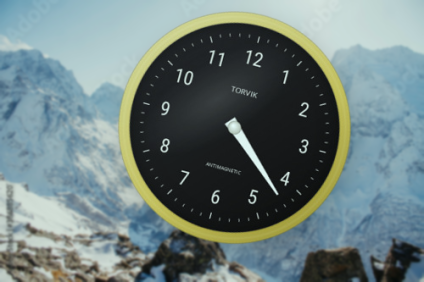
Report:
**4:22**
